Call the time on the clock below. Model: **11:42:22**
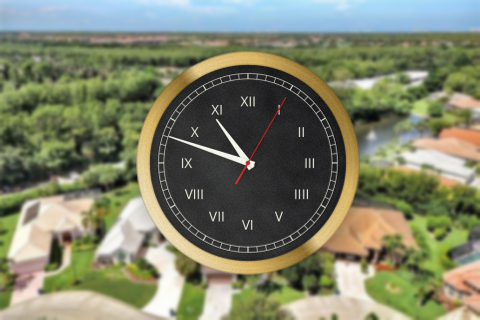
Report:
**10:48:05**
